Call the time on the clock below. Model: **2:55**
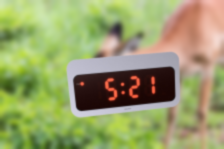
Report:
**5:21**
